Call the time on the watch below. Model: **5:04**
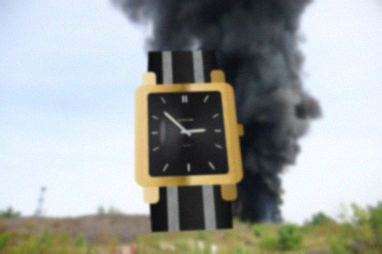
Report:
**2:53**
